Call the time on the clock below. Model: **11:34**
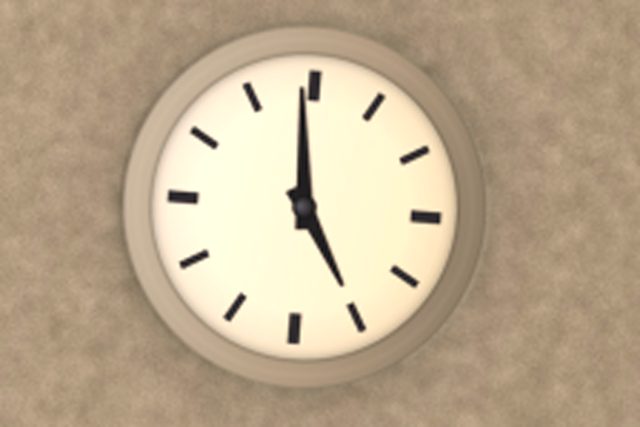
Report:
**4:59**
